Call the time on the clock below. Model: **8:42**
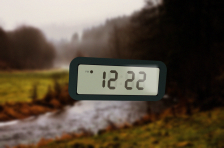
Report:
**12:22**
